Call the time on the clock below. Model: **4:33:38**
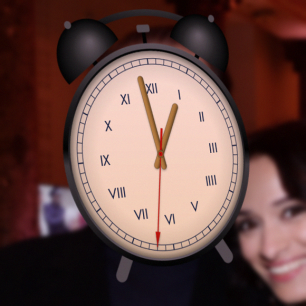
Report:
**12:58:32**
